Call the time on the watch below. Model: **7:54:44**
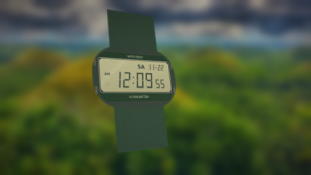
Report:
**12:09:55**
